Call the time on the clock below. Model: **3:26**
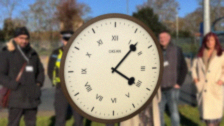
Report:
**4:07**
